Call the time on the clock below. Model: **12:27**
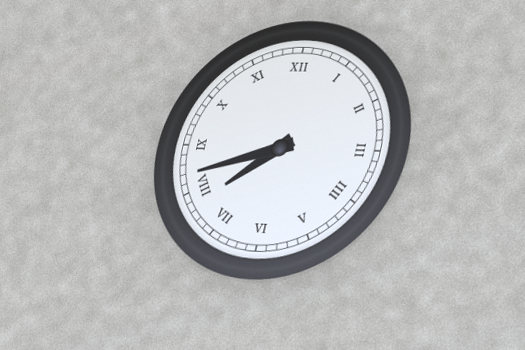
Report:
**7:42**
